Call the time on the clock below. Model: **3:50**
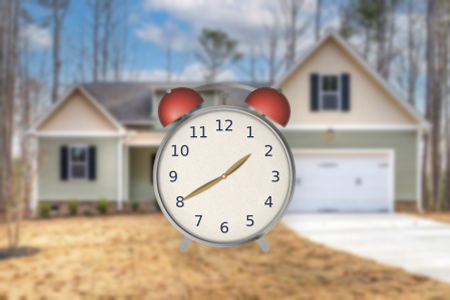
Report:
**1:40**
